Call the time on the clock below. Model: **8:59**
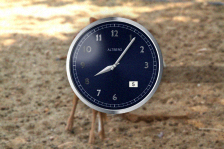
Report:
**8:06**
